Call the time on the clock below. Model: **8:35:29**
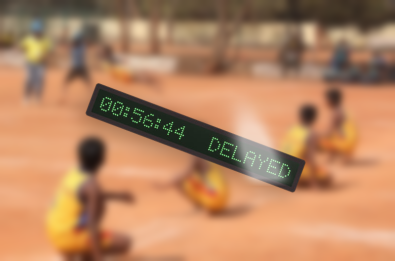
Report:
**0:56:44**
